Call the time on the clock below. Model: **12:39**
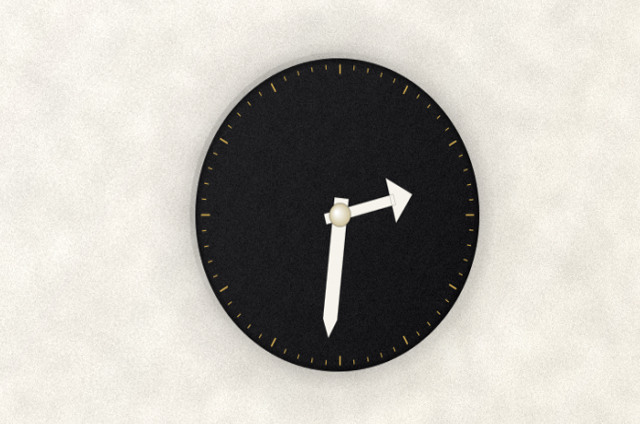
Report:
**2:31**
